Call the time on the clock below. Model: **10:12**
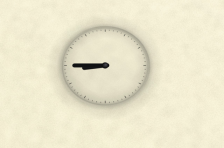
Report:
**8:45**
